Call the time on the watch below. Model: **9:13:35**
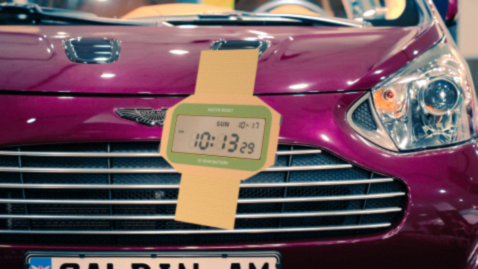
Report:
**10:13:29**
